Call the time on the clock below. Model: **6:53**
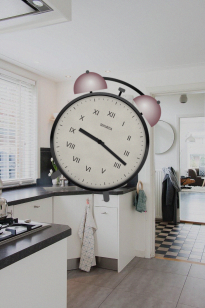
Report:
**9:18**
